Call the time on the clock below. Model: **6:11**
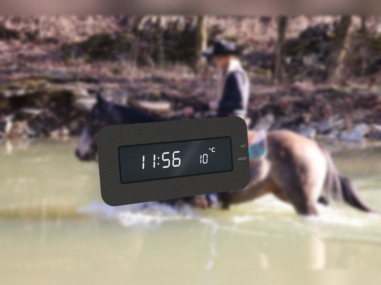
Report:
**11:56**
